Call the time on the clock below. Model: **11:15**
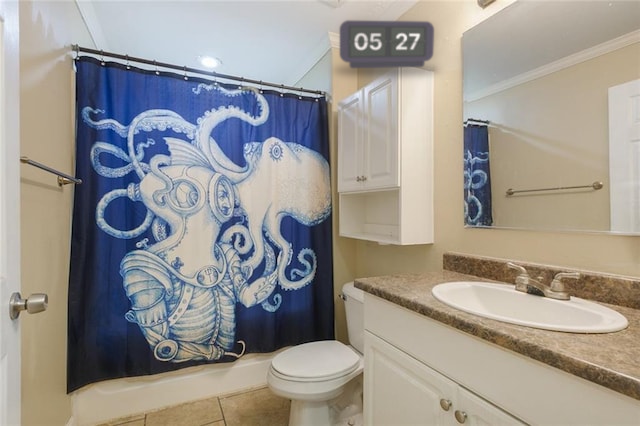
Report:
**5:27**
